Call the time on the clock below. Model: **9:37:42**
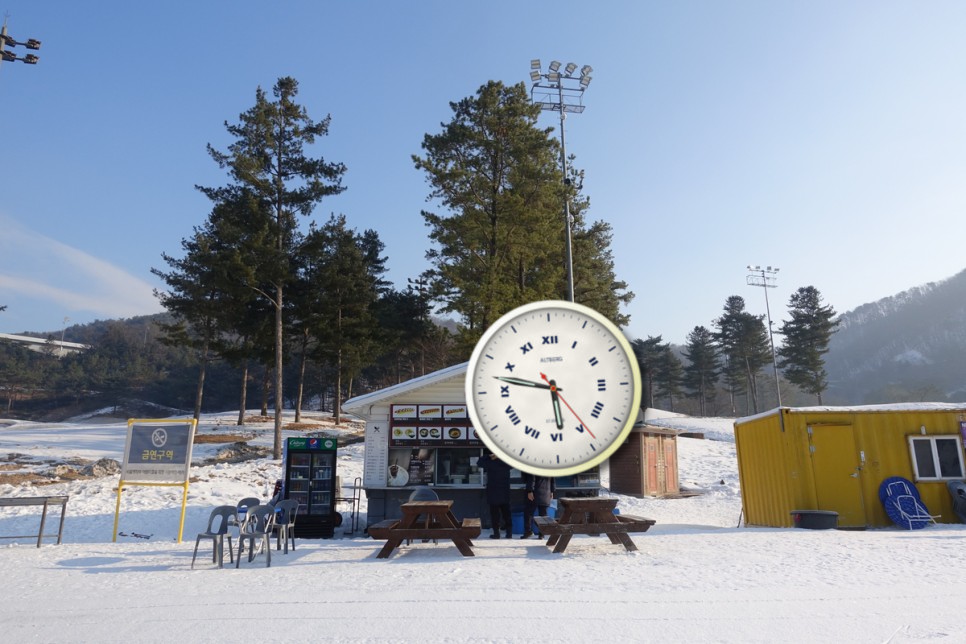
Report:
**5:47:24**
